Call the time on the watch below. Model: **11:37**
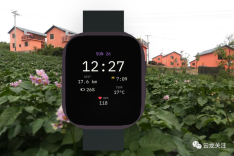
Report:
**12:27**
